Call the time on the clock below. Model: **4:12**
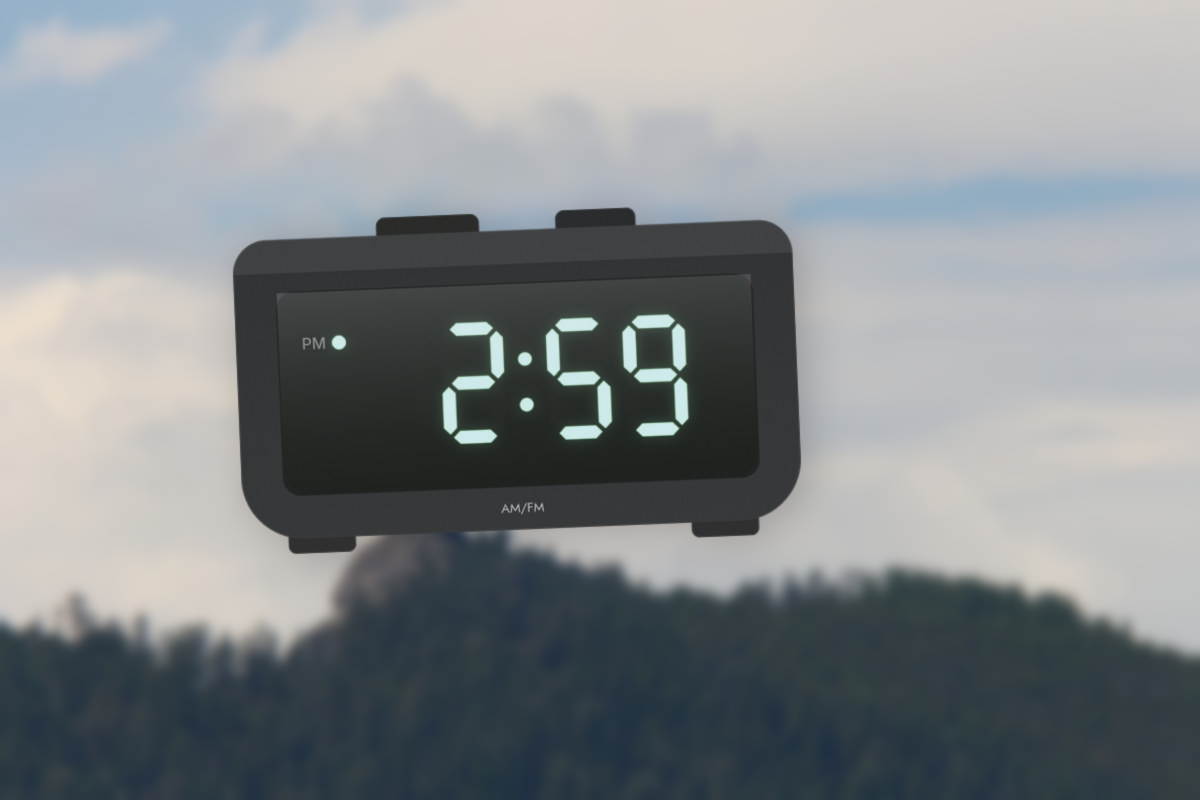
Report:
**2:59**
